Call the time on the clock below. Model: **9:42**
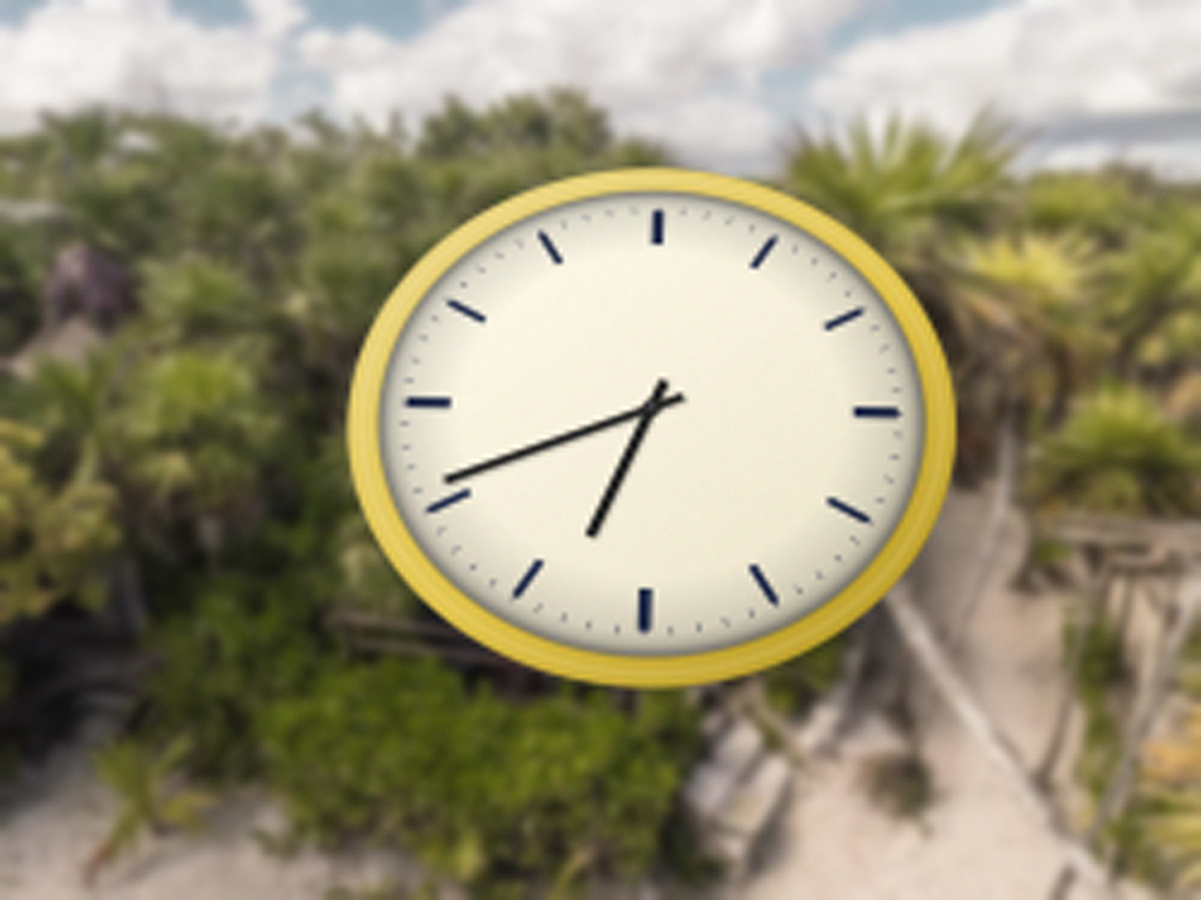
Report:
**6:41**
